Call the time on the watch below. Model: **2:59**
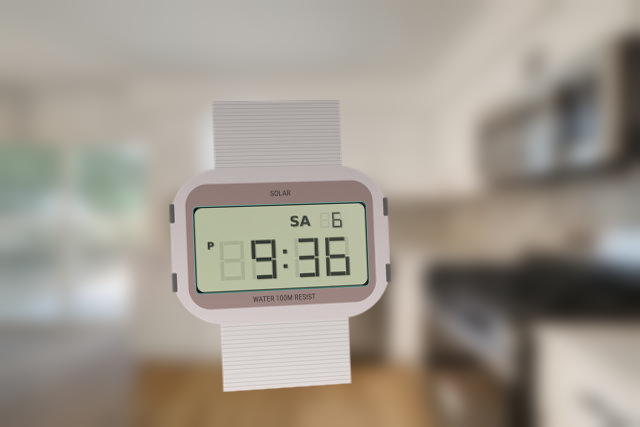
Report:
**9:36**
